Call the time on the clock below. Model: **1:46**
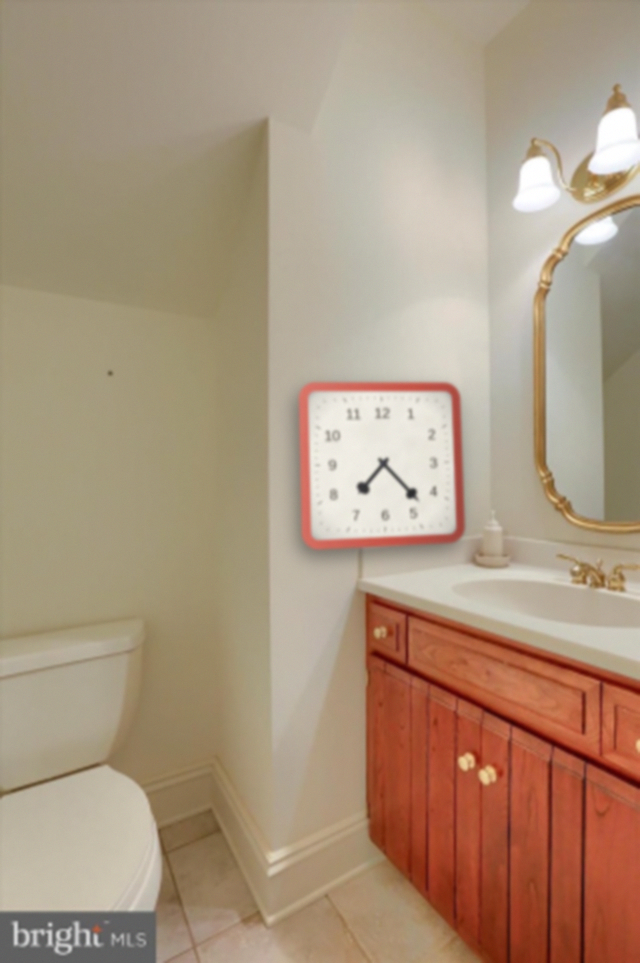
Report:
**7:23**
